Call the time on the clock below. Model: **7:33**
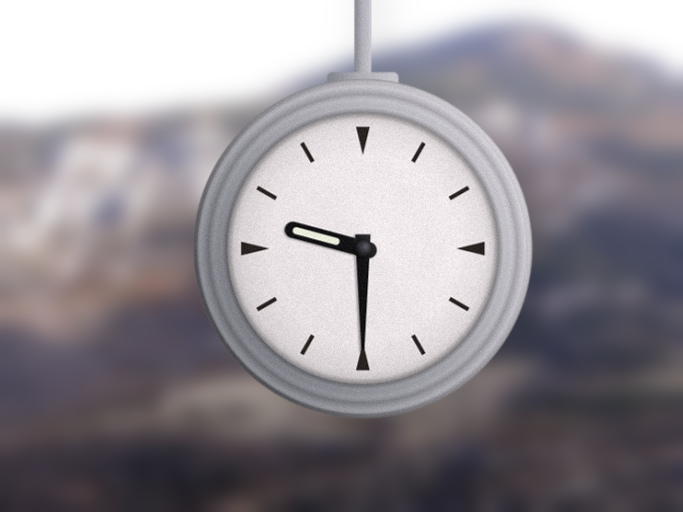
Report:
**9:30**
